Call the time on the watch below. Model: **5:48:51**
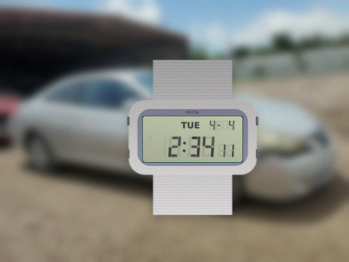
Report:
**2:34:11**
